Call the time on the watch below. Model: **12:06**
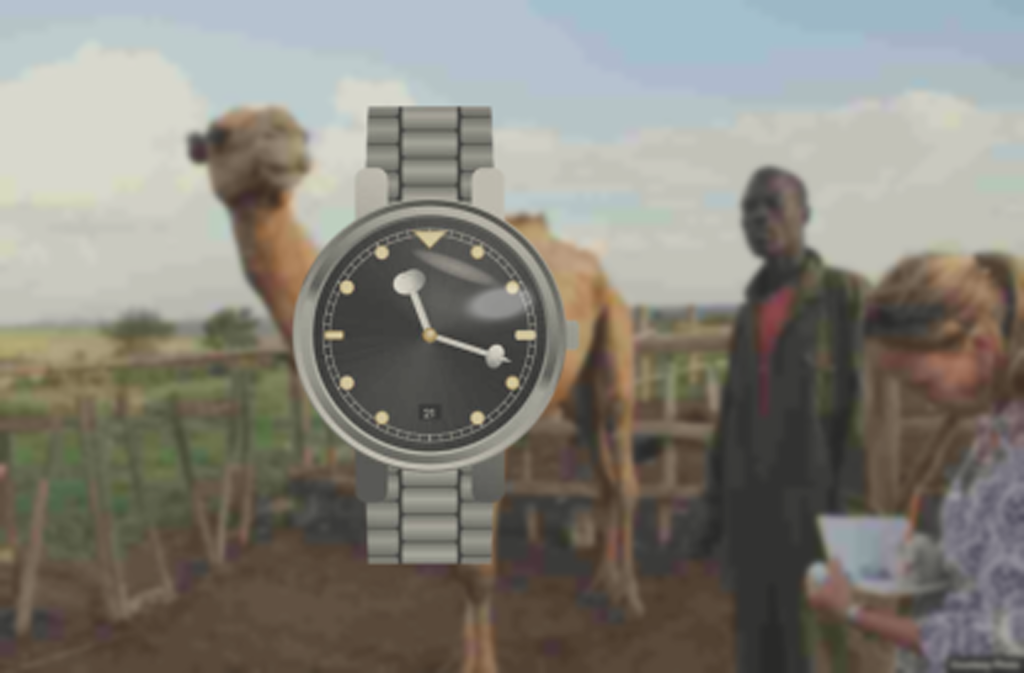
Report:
**11:18**
